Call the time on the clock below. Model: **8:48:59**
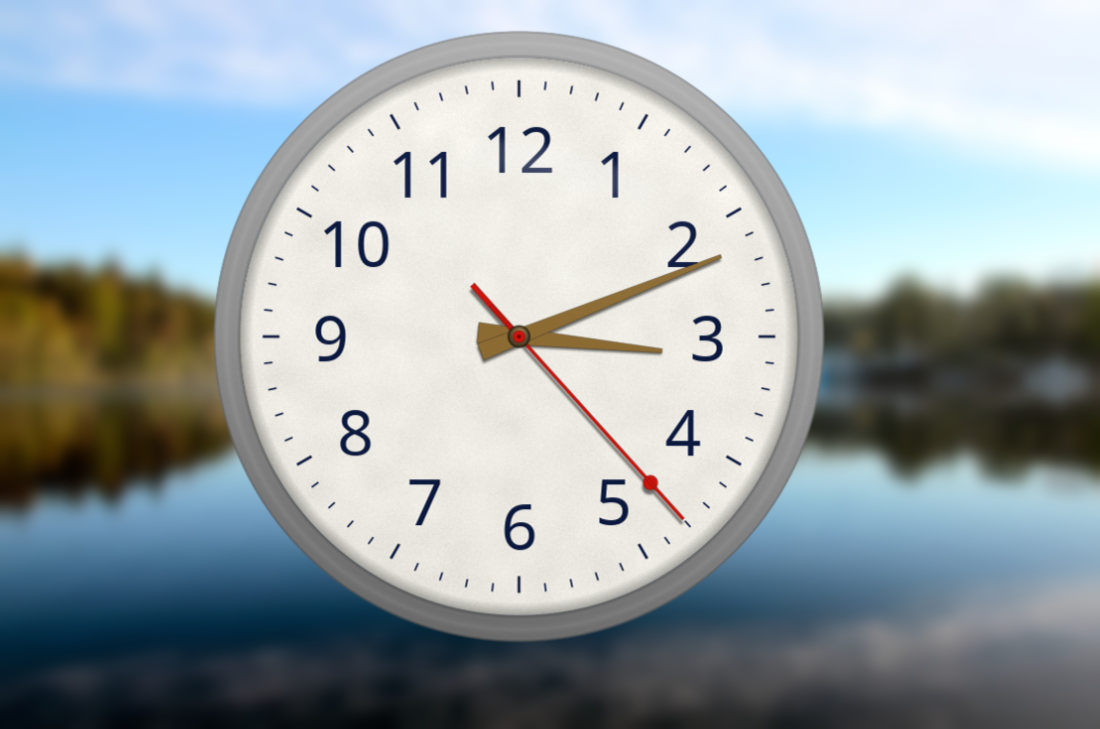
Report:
**3:11:23**
